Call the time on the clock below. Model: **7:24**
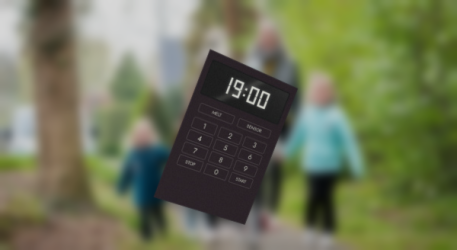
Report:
**19:00**
